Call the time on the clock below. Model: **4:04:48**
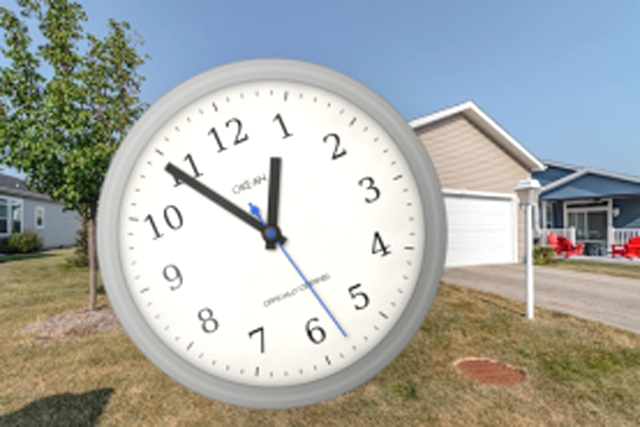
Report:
**12:54:28**
